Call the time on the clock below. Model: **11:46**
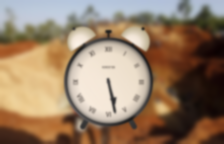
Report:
**5:28**
